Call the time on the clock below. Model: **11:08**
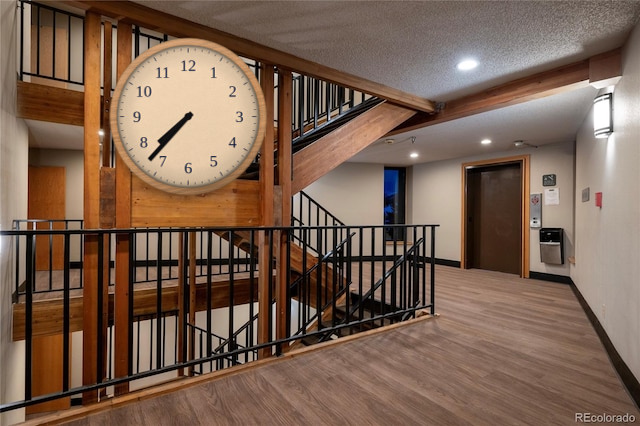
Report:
**7:37**
